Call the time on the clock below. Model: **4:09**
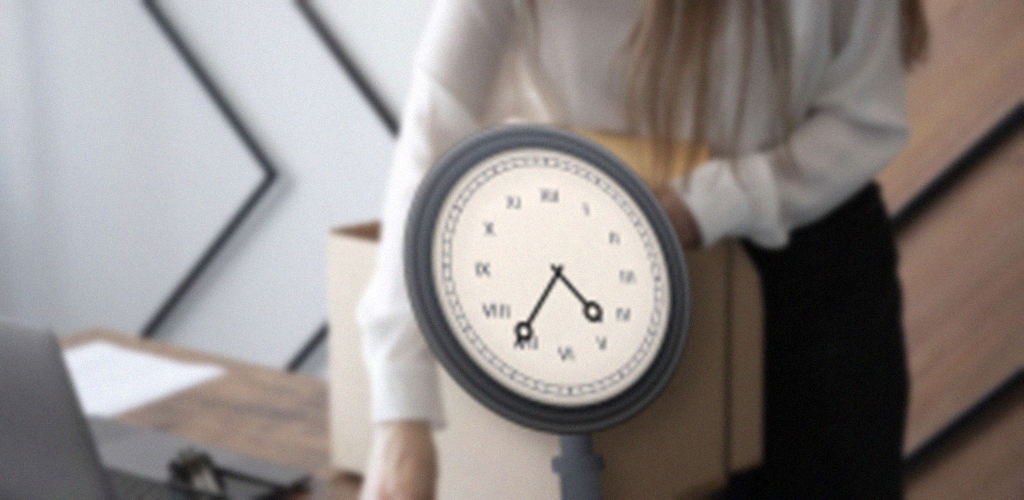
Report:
**4:36**
